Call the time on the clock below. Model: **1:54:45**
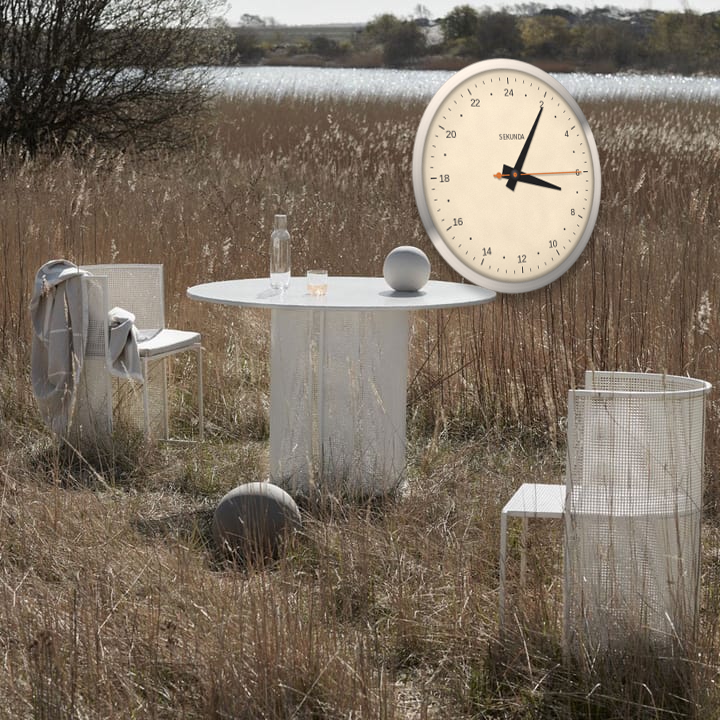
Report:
**7:05:15**
